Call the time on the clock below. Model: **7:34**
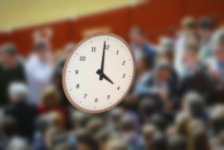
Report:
**3:59**
